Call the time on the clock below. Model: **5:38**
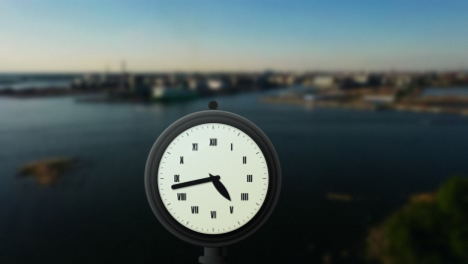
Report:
**4:43**
